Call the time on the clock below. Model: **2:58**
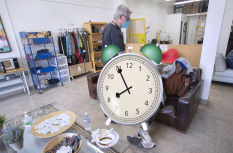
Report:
**7:55**
